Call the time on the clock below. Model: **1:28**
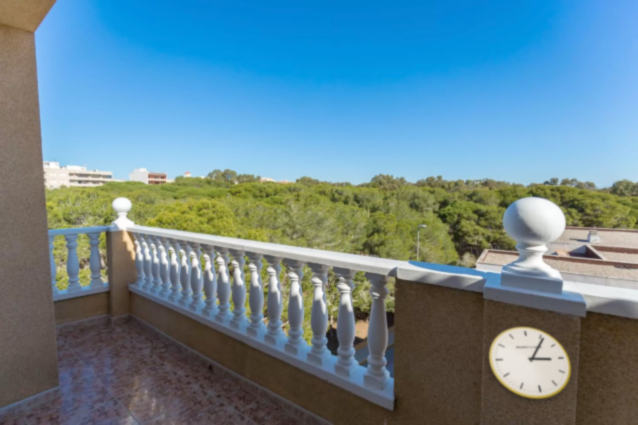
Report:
**3:06**
